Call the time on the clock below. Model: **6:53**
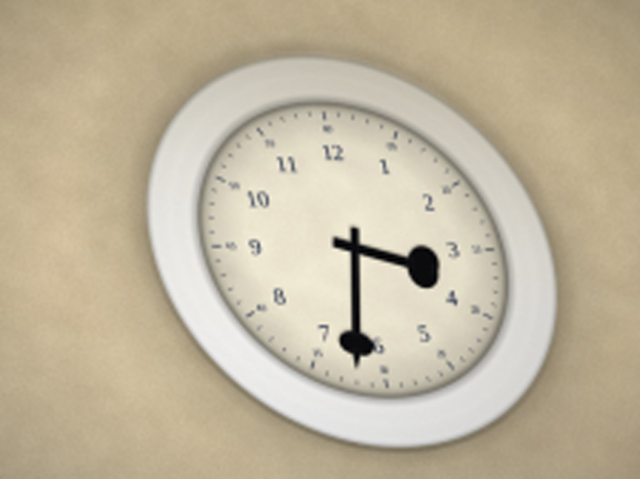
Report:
**3:32**
